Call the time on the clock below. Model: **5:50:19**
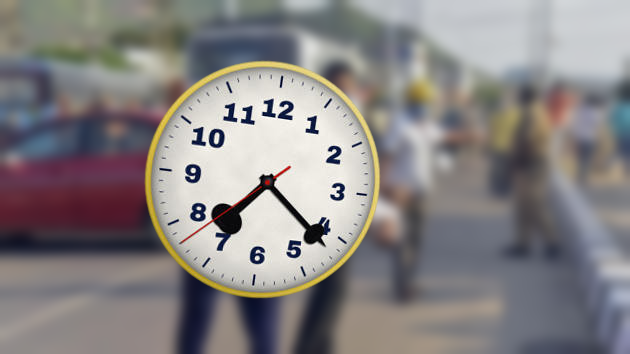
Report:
**7:21:38**
